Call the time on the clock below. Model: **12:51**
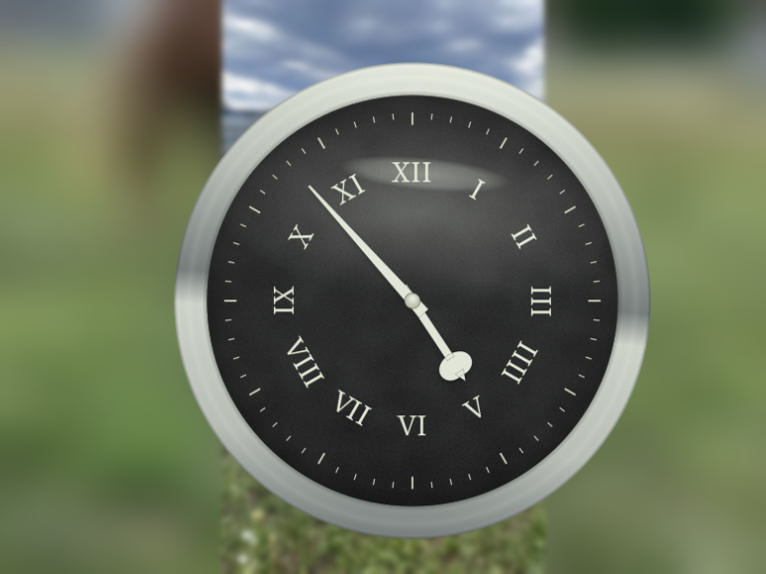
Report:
**4:53**
